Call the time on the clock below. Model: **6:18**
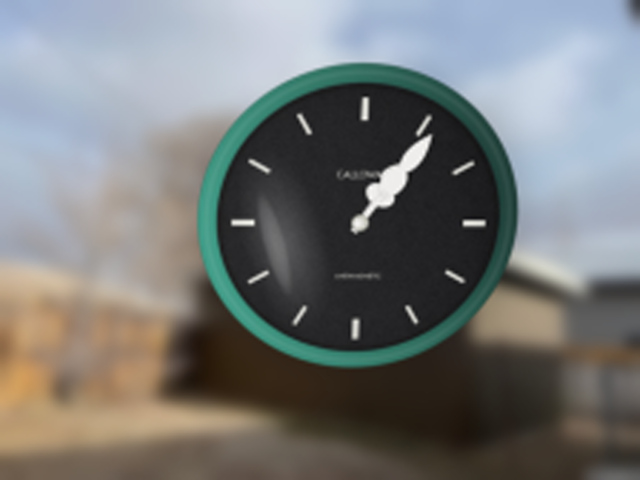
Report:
**1:06**
